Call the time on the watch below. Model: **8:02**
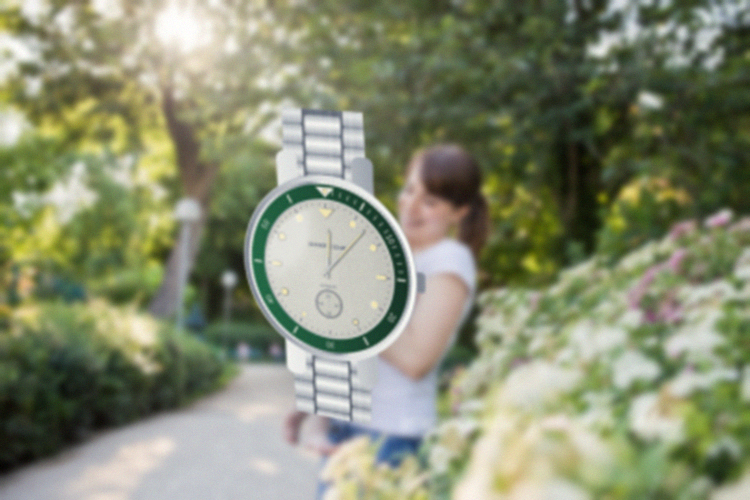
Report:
**12:07**
